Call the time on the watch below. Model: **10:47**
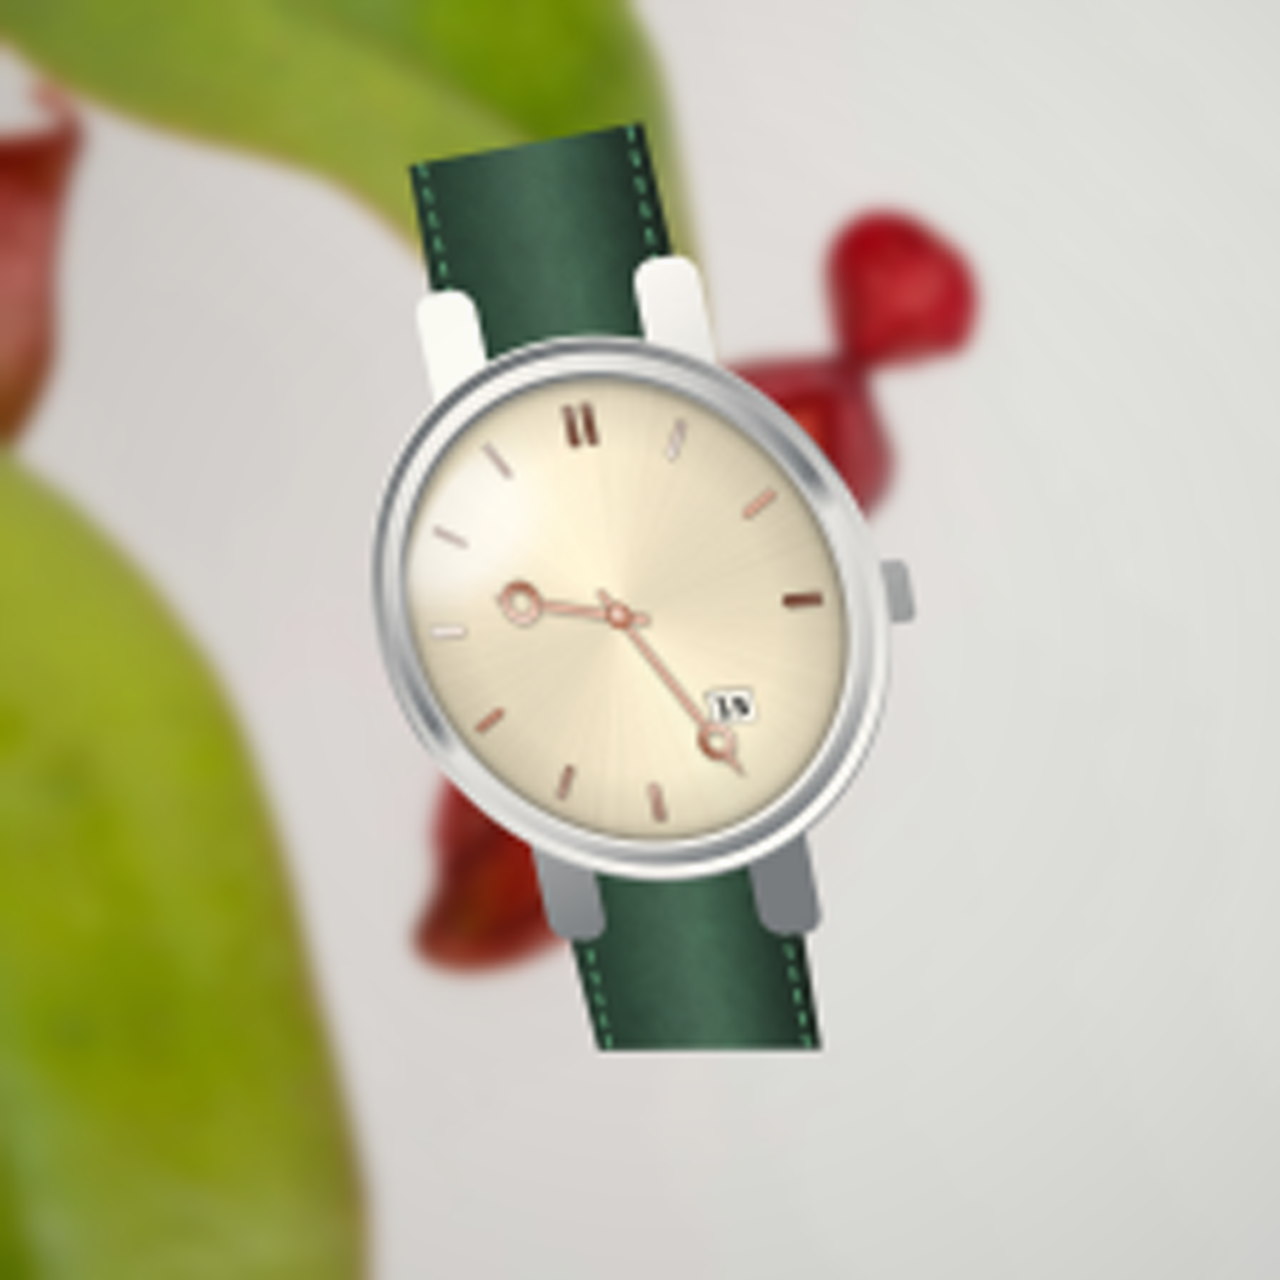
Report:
**9:25**
